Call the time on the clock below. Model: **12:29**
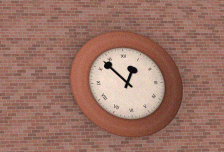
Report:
**12:53**
